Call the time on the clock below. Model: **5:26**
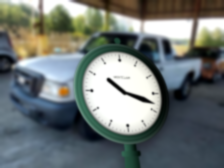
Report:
**10:18**
